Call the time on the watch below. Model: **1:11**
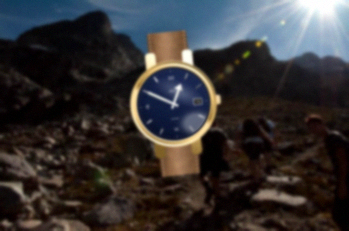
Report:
**12:50**
